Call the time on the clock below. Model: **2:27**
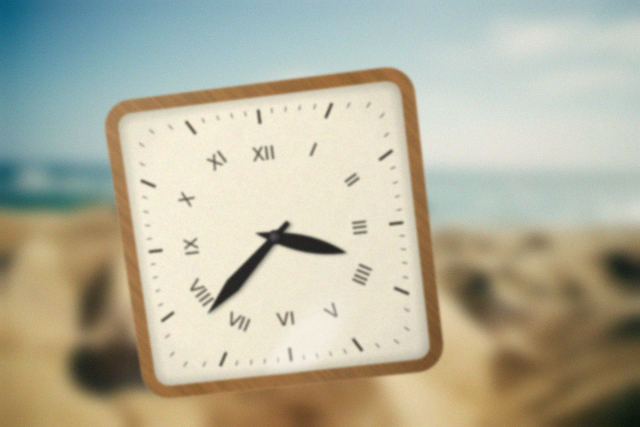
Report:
**3:38**
